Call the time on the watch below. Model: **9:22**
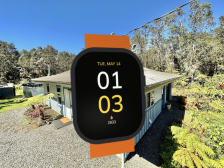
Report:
**1:03**
